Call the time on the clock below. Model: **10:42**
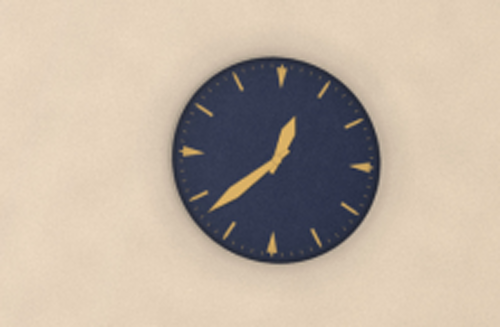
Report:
**12:38**
